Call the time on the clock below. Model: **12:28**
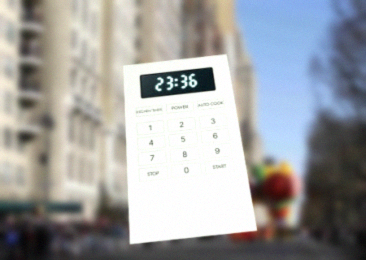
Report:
**23:36**
